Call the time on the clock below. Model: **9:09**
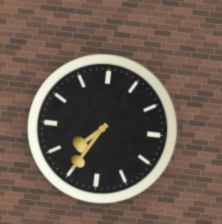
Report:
**7:35**
